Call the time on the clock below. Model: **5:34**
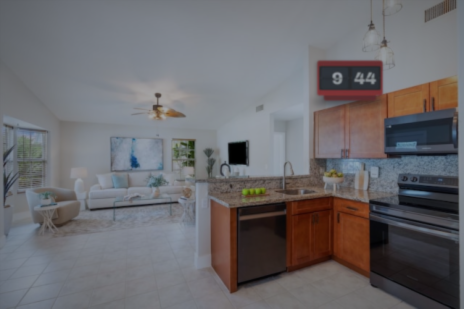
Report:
**9:44**
